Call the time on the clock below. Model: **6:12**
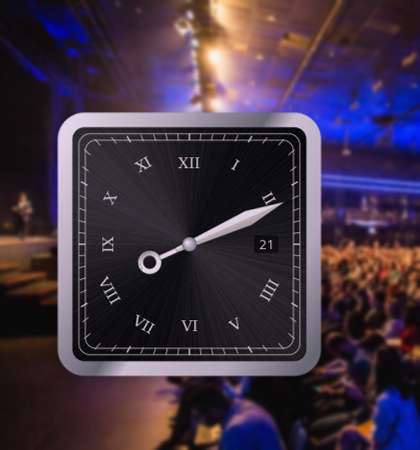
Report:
**8:11**
